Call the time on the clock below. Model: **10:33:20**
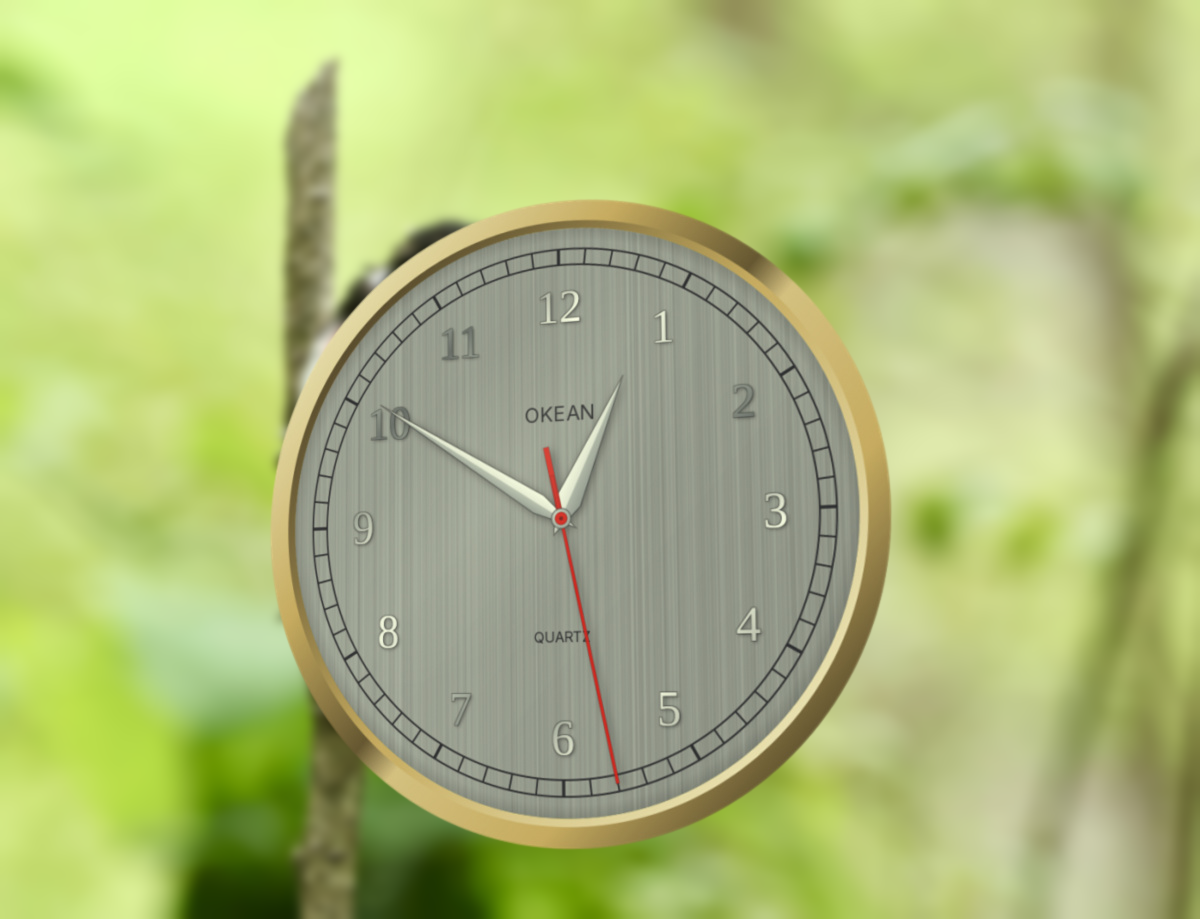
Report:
**12:50:28**
